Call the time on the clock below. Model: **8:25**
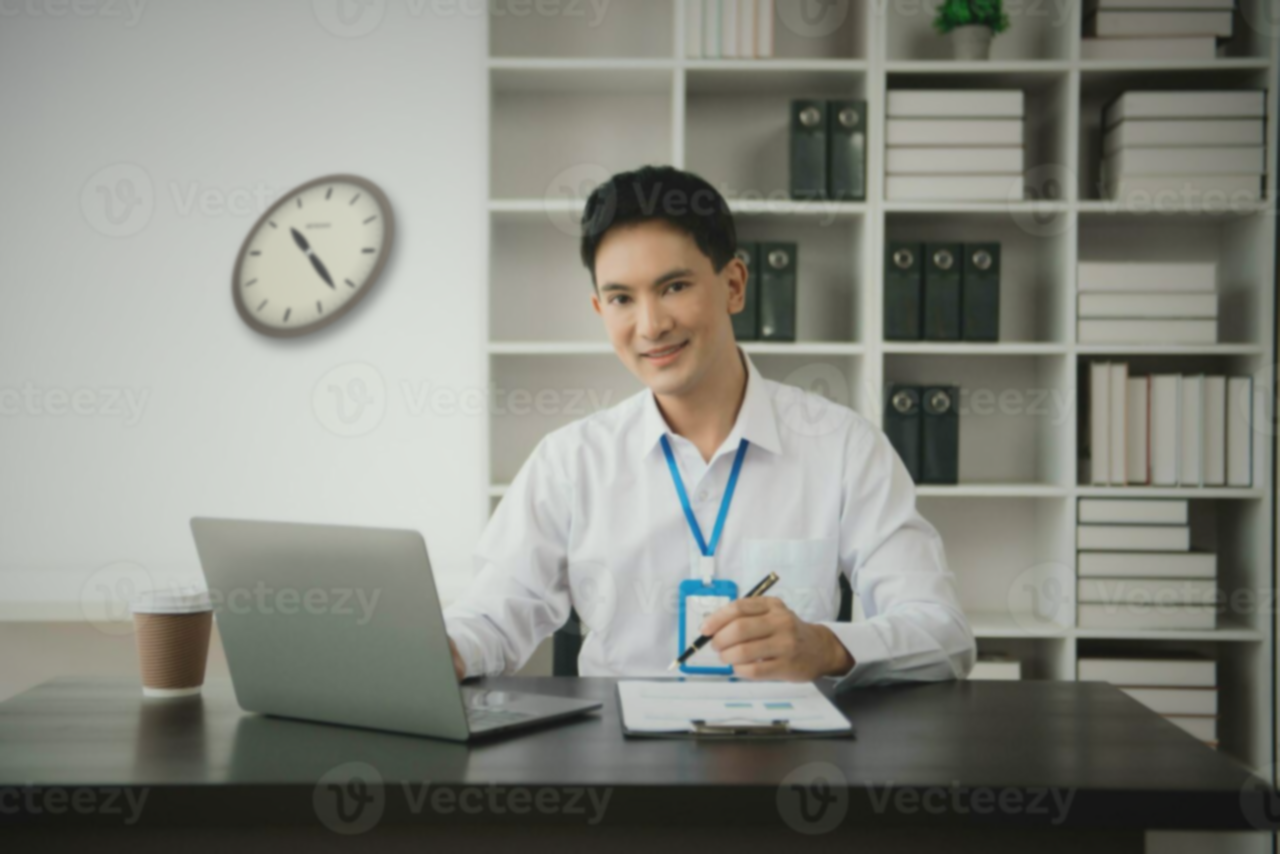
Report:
**10:22**
